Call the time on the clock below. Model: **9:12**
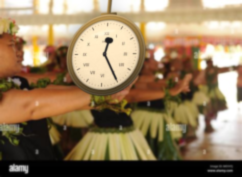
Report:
**12:25**
